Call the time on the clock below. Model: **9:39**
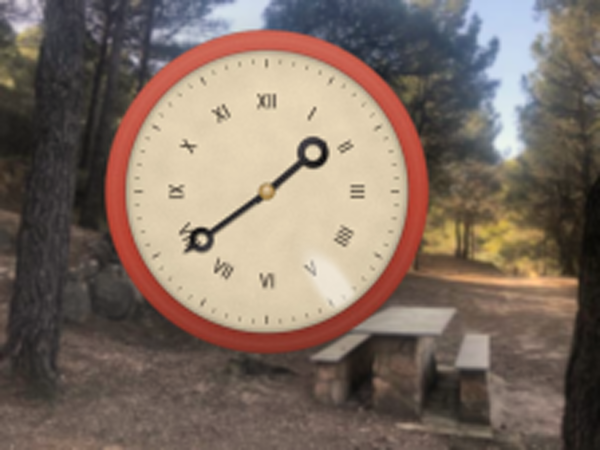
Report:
**1:39**
